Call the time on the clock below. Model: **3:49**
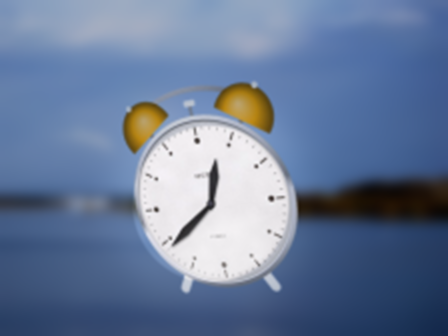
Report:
**12:39**
